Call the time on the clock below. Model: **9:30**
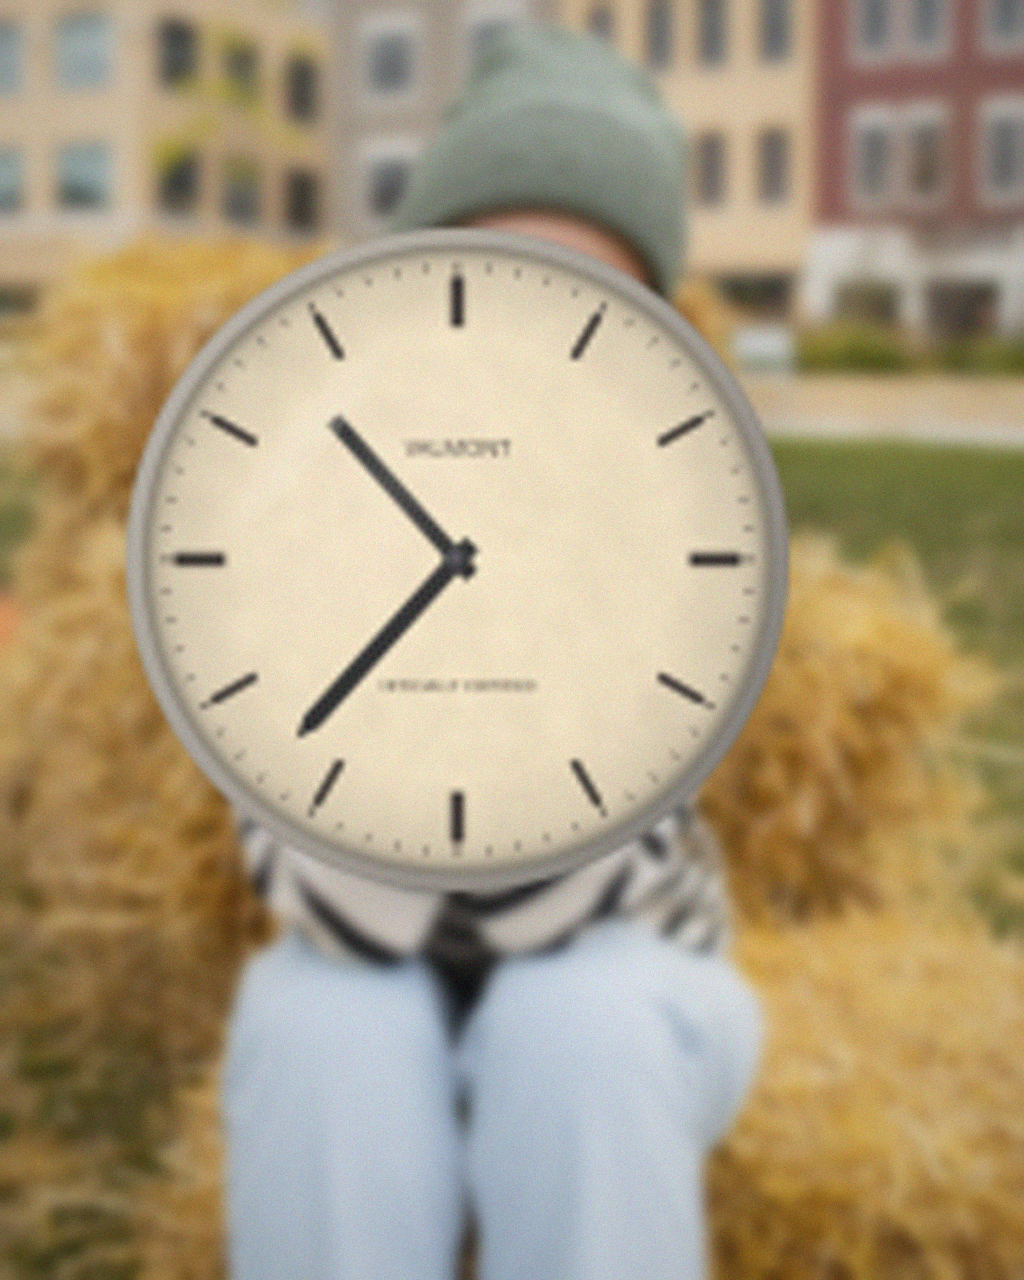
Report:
**10:37**
